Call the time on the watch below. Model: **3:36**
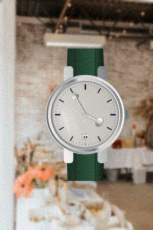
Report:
**3:55**
